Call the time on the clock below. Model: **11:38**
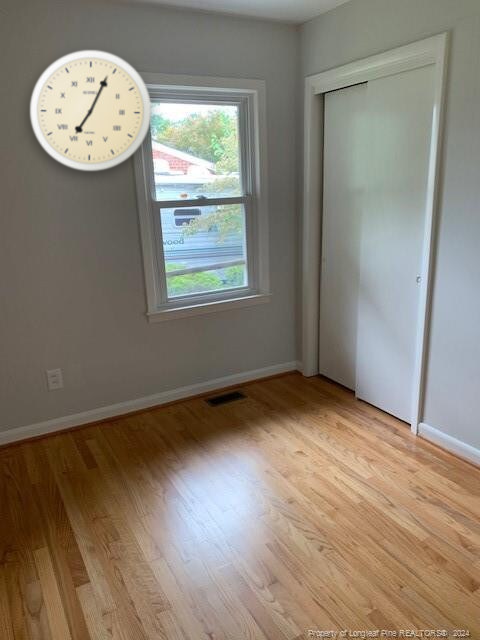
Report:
**7:04**
